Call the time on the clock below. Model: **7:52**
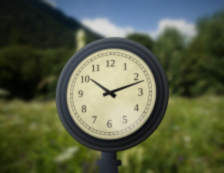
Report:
**10:12**
